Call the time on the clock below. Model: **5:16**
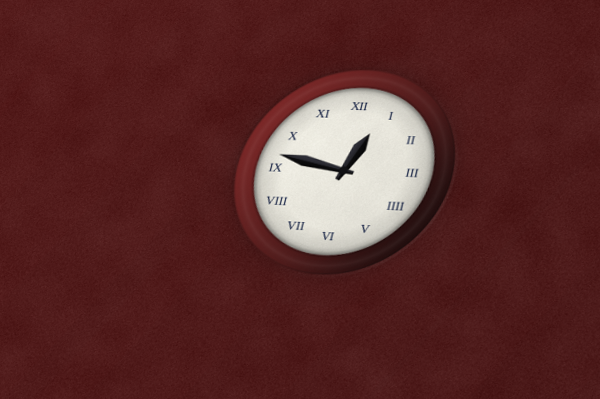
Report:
**12:47**
